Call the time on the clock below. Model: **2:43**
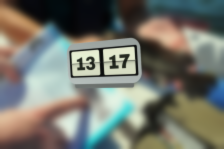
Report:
**13:17**
